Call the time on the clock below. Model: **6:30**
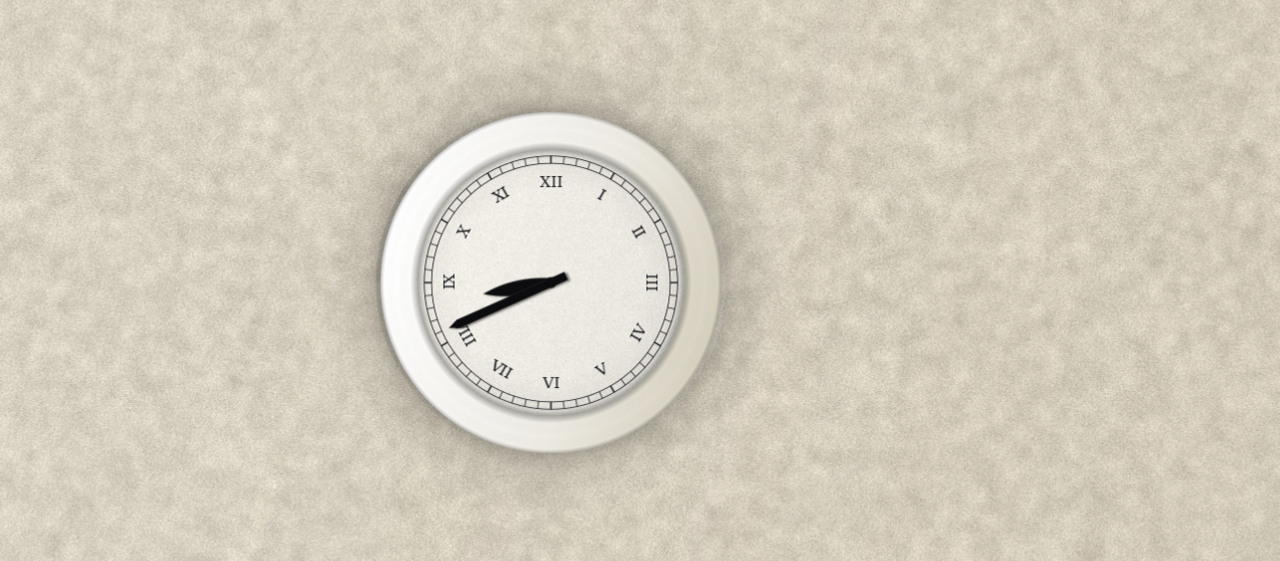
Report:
**8:41**
